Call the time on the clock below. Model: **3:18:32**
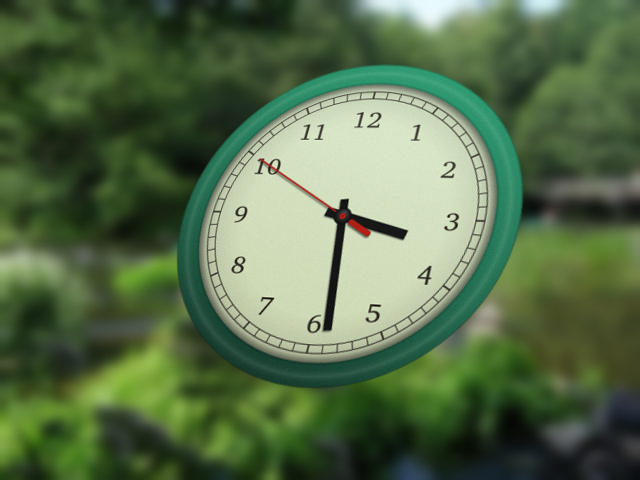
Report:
**3:28:50**
